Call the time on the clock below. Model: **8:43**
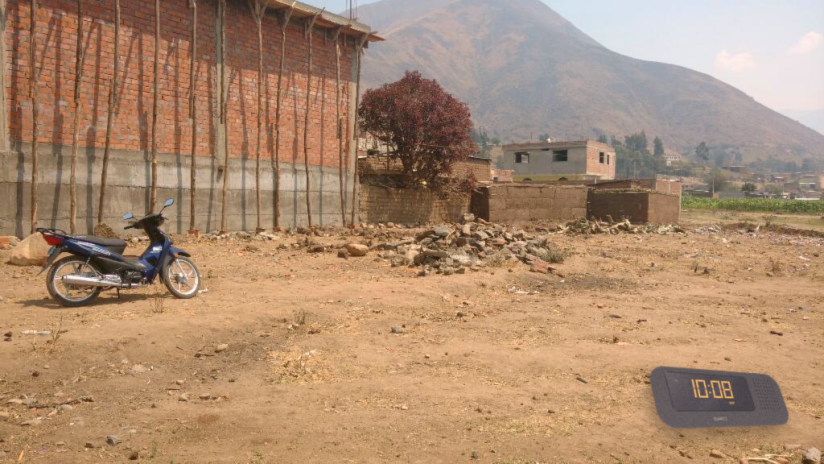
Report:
**10:08**
